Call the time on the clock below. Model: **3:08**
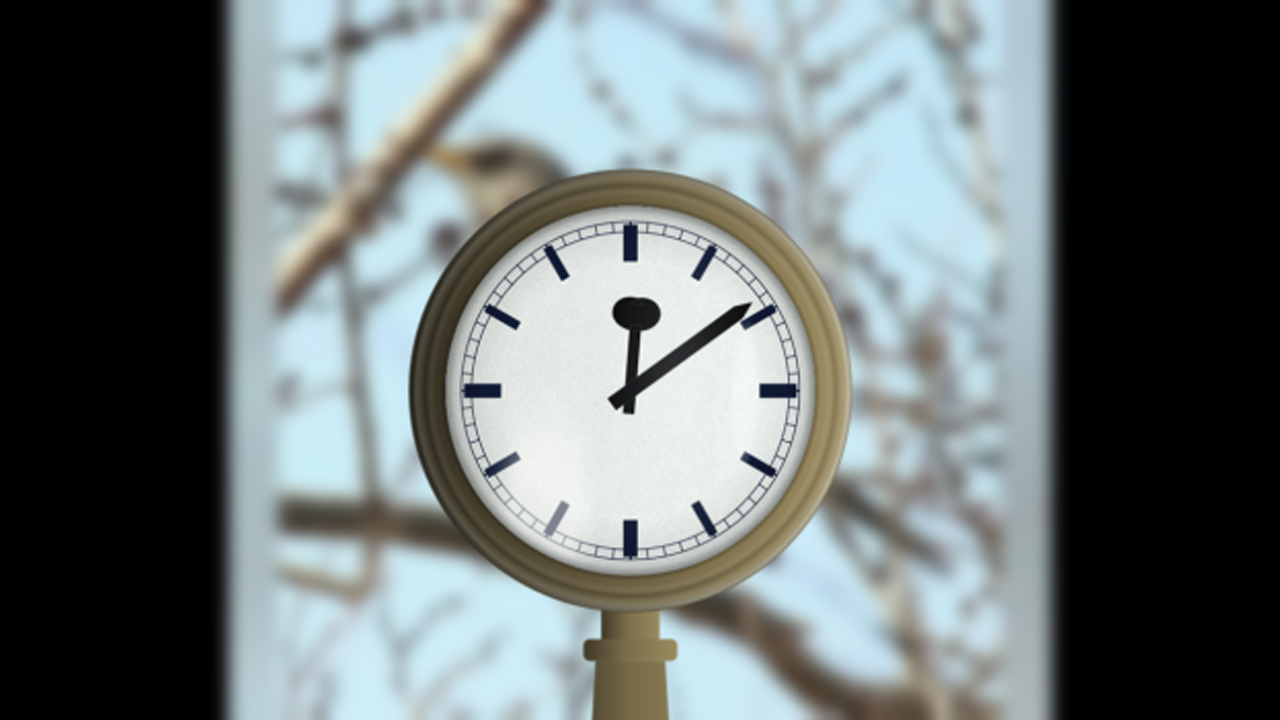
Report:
**12:09**
